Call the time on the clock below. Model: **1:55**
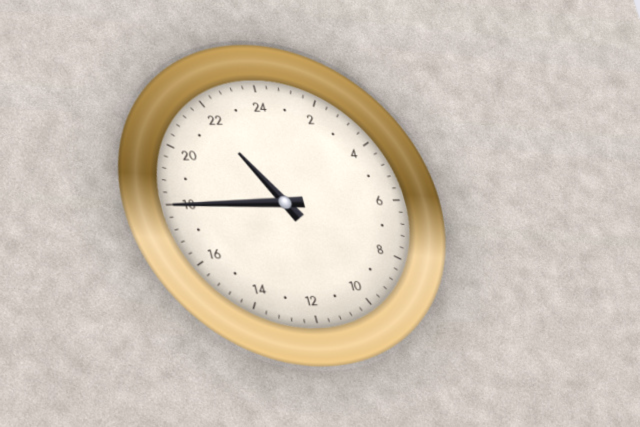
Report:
**21:45**
